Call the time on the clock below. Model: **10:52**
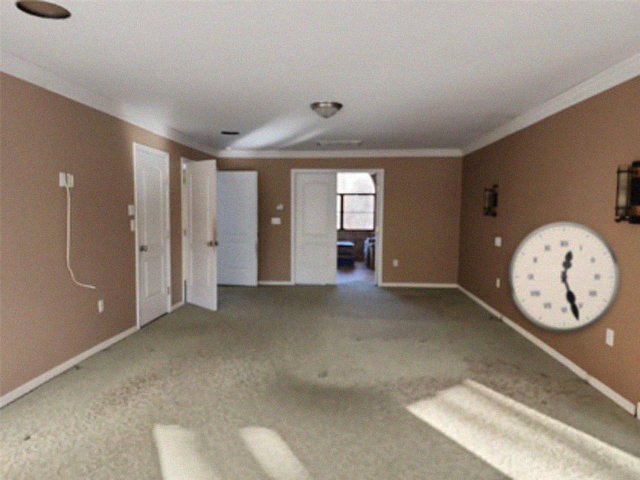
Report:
**12:27**
